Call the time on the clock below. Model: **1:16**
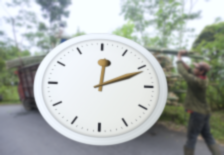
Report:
**12:11**
